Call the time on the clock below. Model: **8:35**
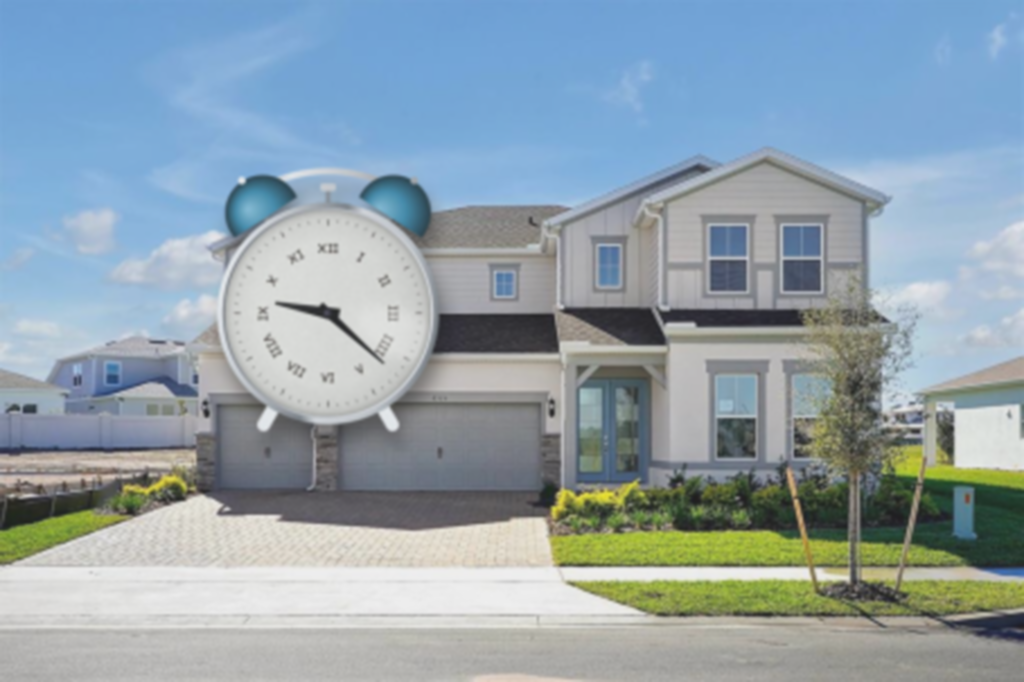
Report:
**9:22**
